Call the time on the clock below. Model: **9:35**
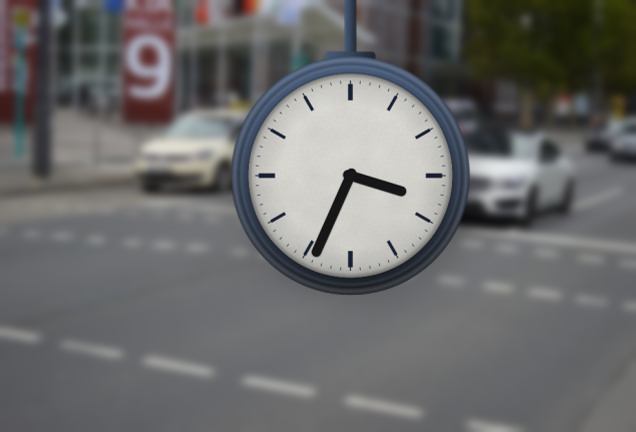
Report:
**3:34**
